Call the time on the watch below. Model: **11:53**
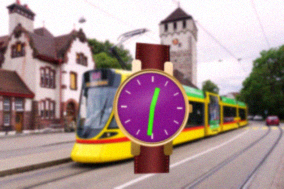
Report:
**12:31**
